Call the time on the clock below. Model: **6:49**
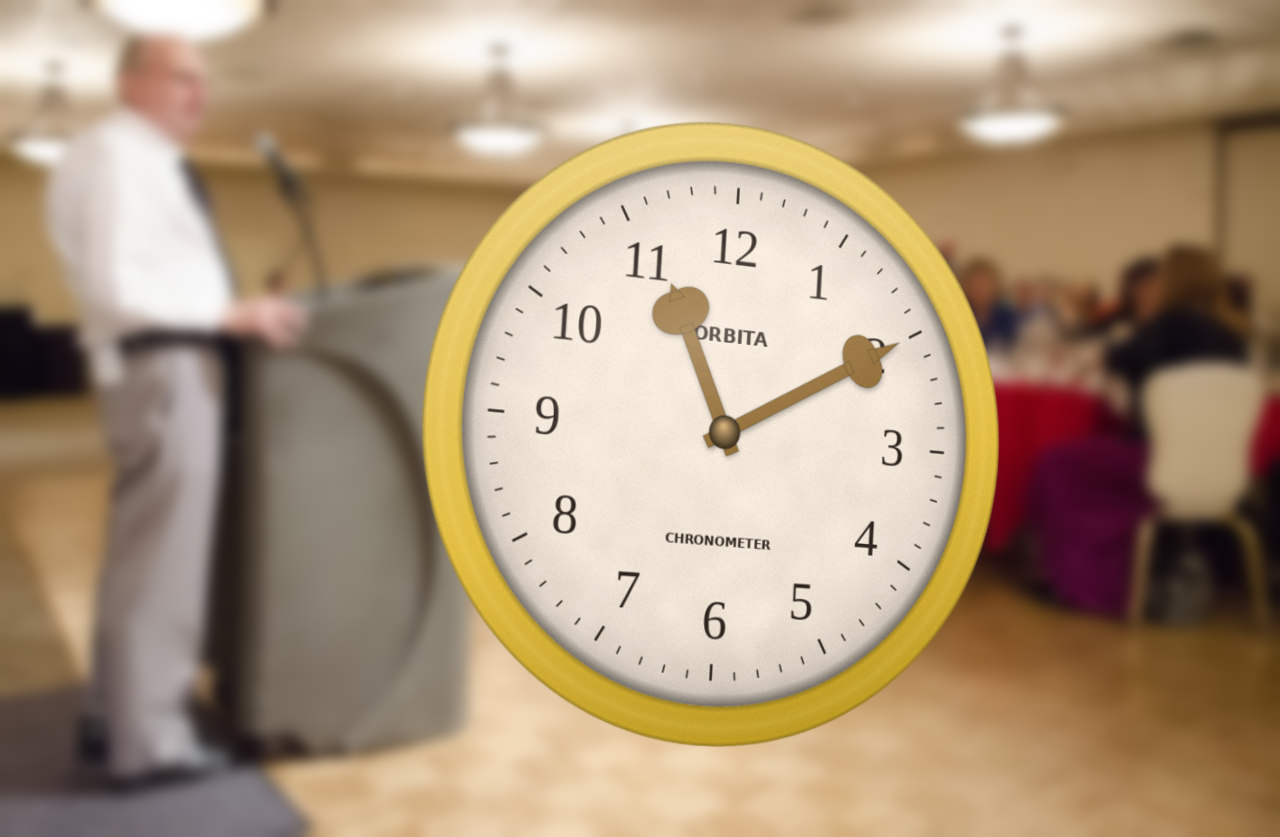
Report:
**11:10**
